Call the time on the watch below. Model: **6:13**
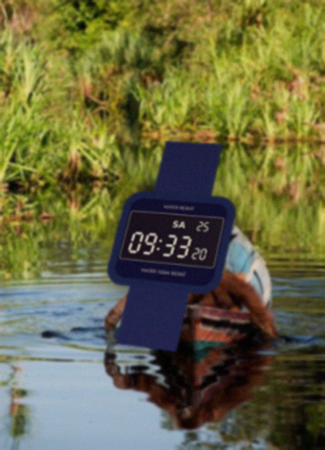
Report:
**9:33**
